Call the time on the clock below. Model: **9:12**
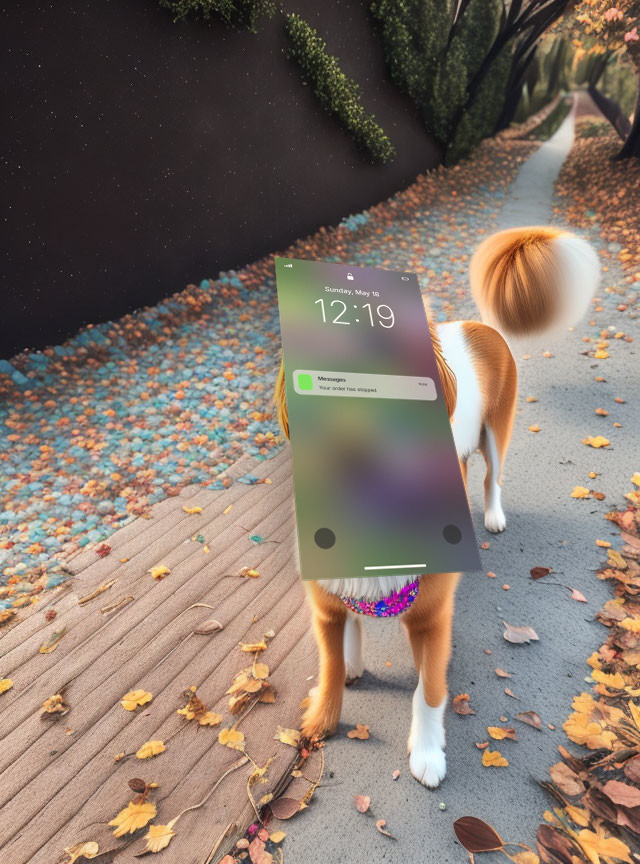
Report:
**12:19**
